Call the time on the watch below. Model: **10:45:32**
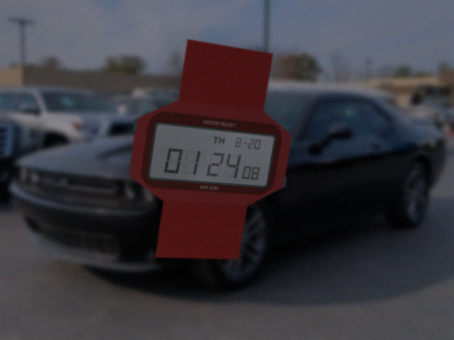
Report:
**1:24:08**
